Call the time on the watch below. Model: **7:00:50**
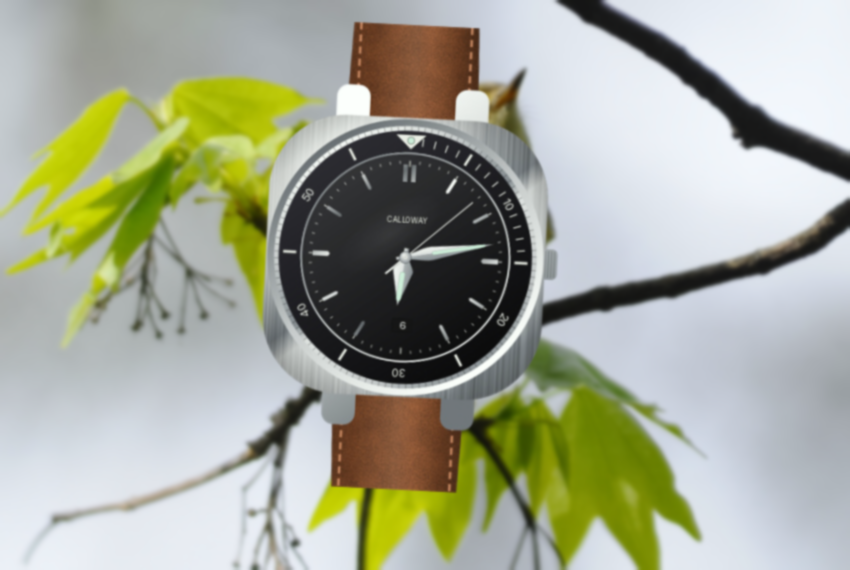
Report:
**6:13:08**
